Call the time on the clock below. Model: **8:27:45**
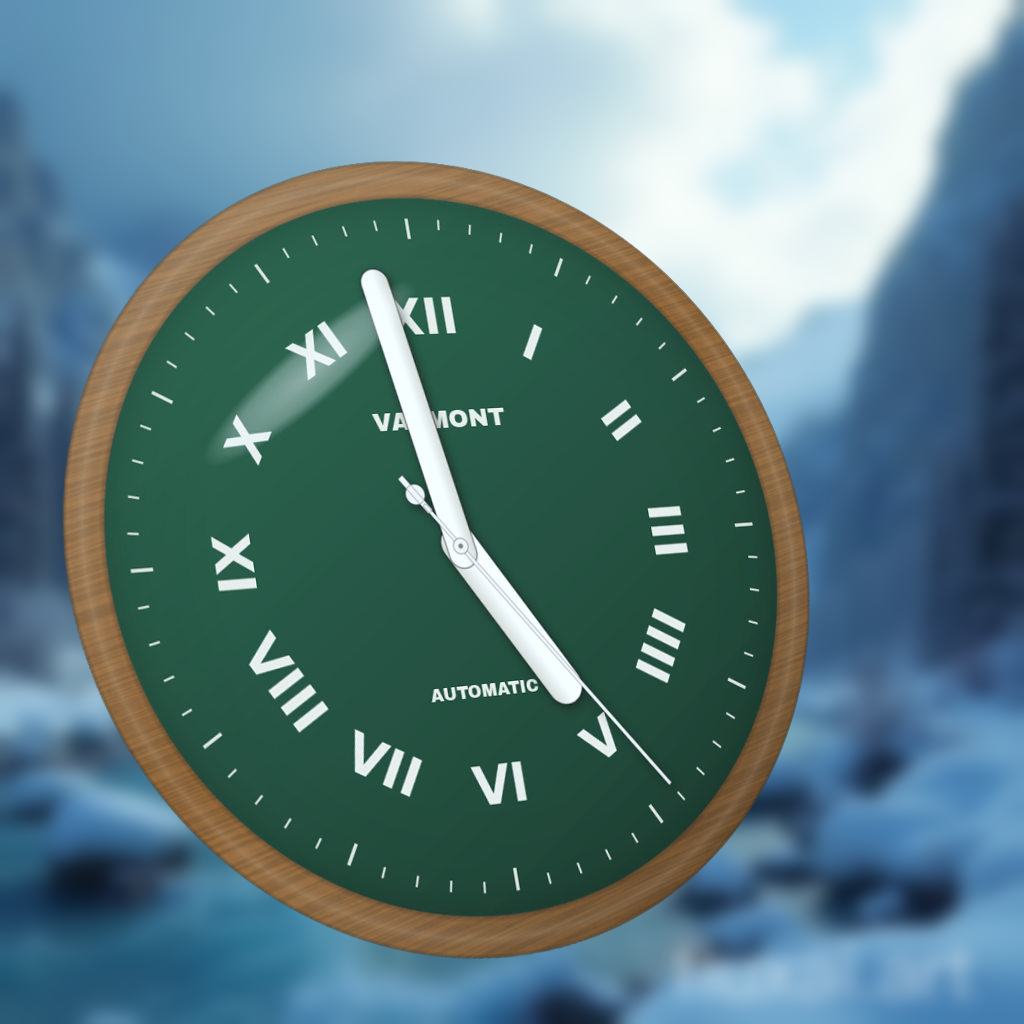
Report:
**4:58:24**
